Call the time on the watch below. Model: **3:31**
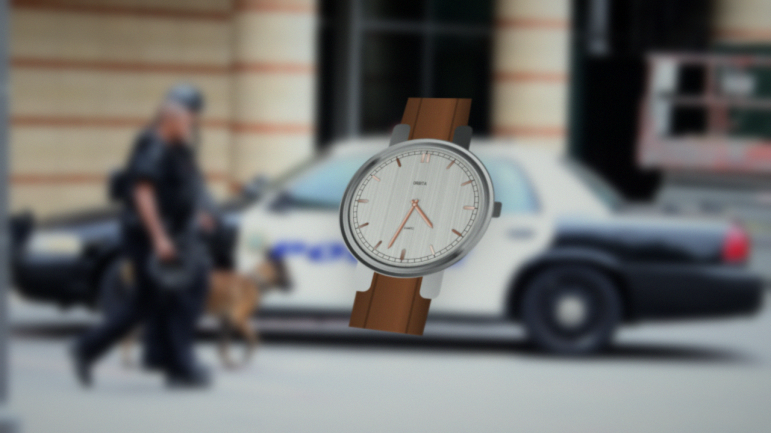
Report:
**4:33**
